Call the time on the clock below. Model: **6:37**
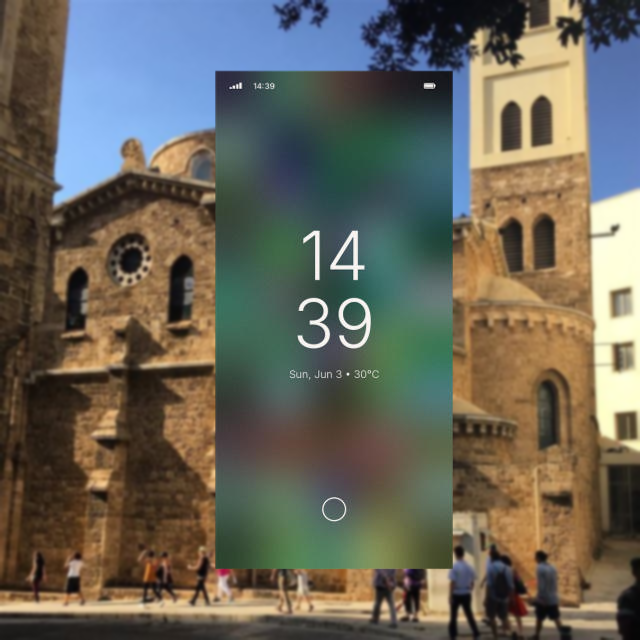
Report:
**14:39**
